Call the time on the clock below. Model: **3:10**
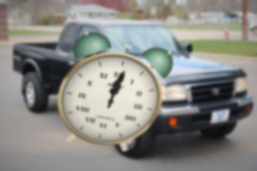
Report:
**12:01**
